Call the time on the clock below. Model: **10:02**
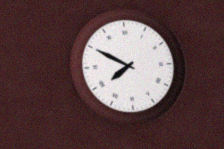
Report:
**7:50**
